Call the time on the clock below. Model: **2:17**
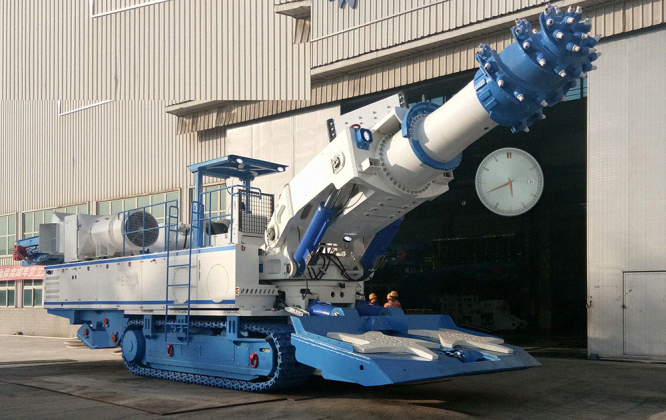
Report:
**5:41**
